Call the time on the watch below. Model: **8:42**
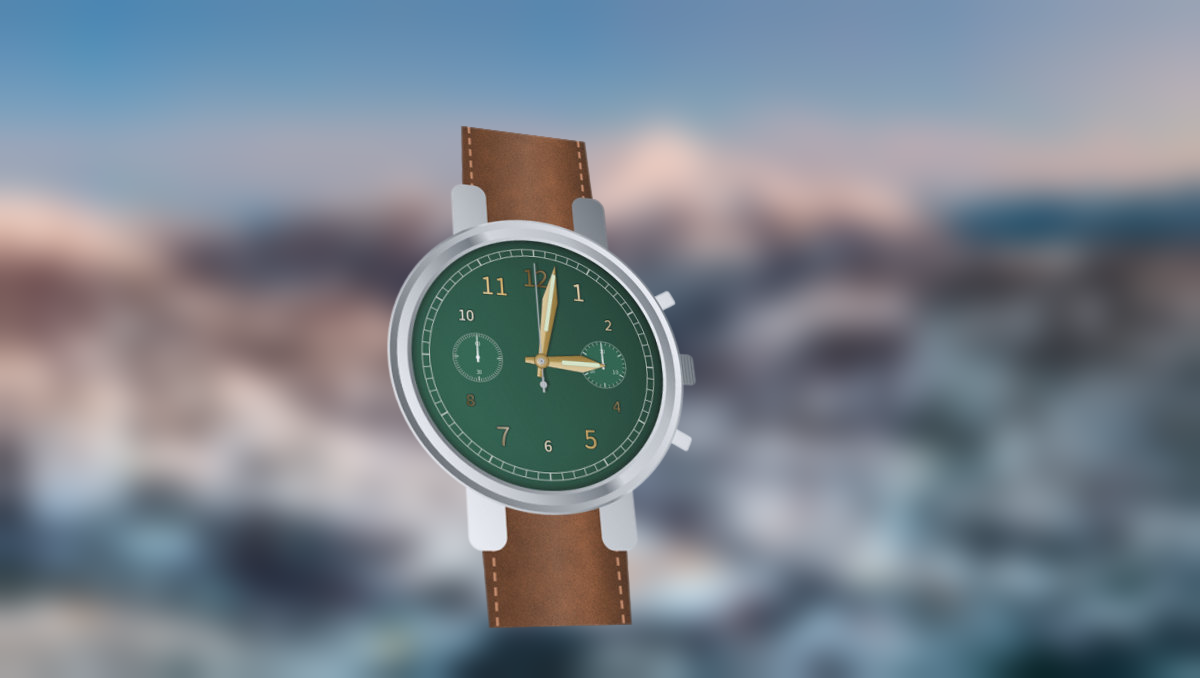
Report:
**3:02**
